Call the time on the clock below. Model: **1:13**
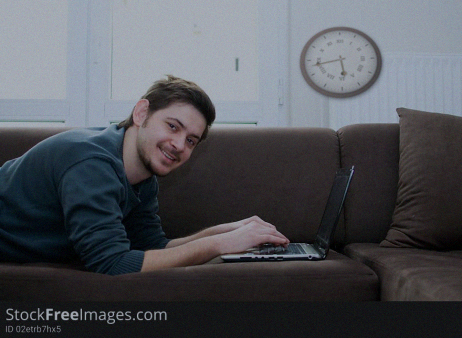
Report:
**5:43**
